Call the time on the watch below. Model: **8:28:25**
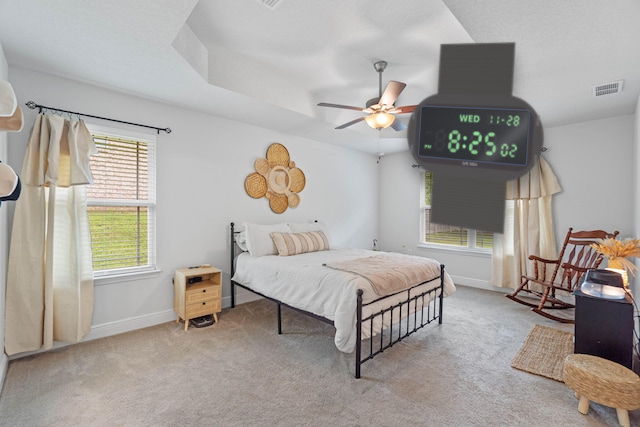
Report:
**8:25:02**
